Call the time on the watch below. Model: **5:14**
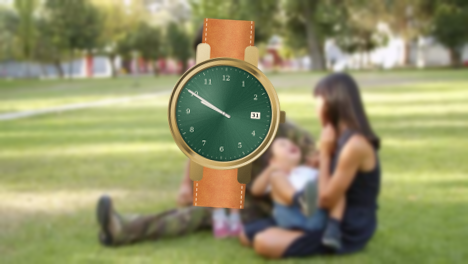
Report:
**9:50**
